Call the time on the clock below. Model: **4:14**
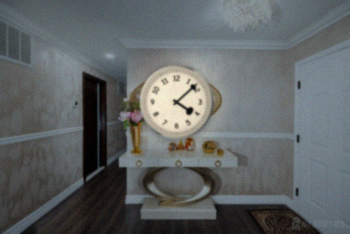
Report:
**4:08**
